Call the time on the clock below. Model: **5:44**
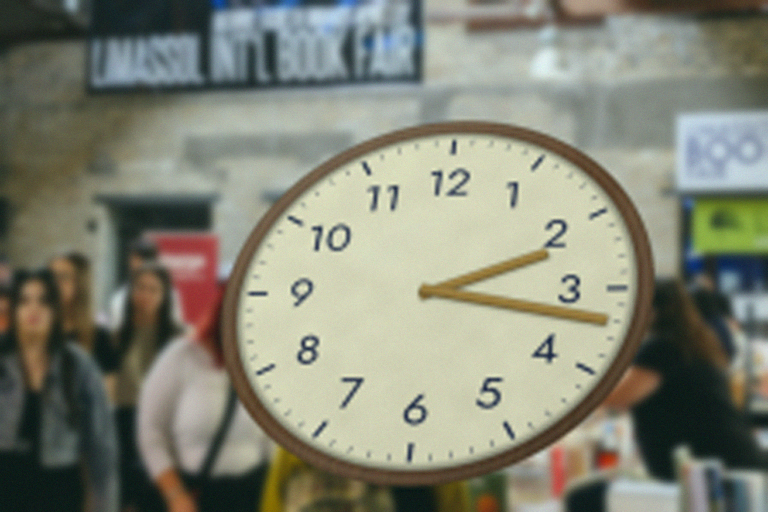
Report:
**2:17**
